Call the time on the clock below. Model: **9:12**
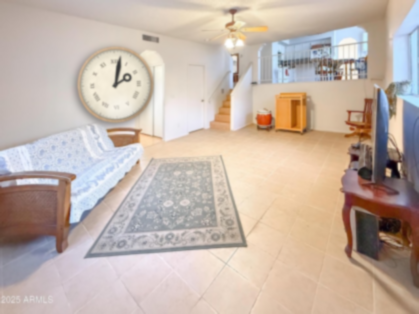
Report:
**2:02**
